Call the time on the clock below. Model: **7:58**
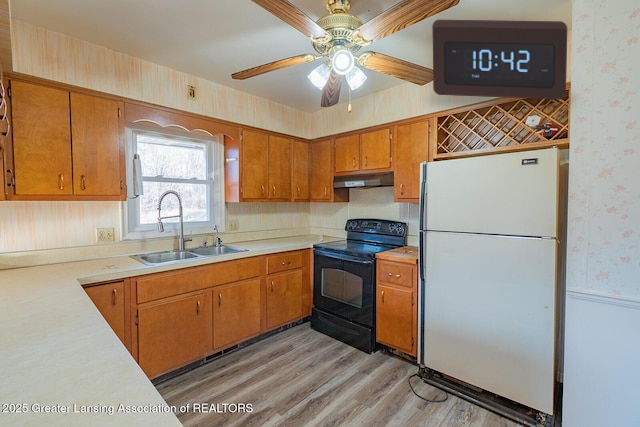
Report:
**10:42**
